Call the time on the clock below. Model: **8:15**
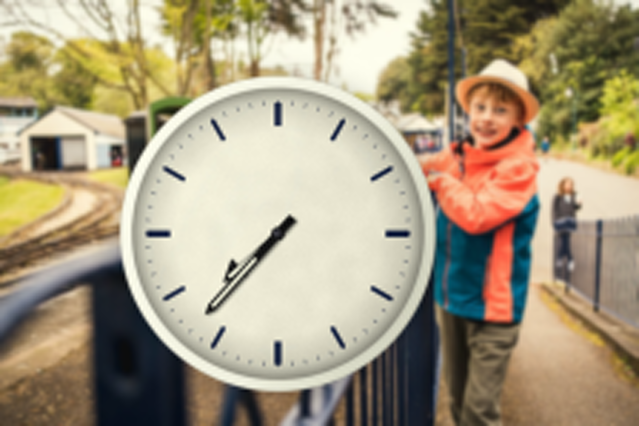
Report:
**7:37**
